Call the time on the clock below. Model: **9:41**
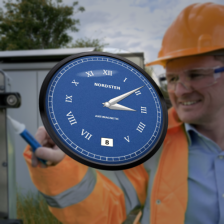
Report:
**3:09**
